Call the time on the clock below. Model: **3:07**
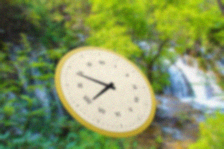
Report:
**7:49**
